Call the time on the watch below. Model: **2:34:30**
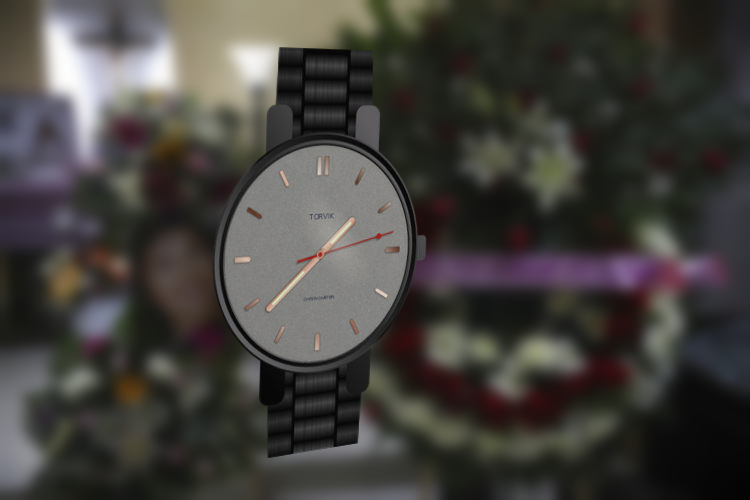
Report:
**1:38:13**
